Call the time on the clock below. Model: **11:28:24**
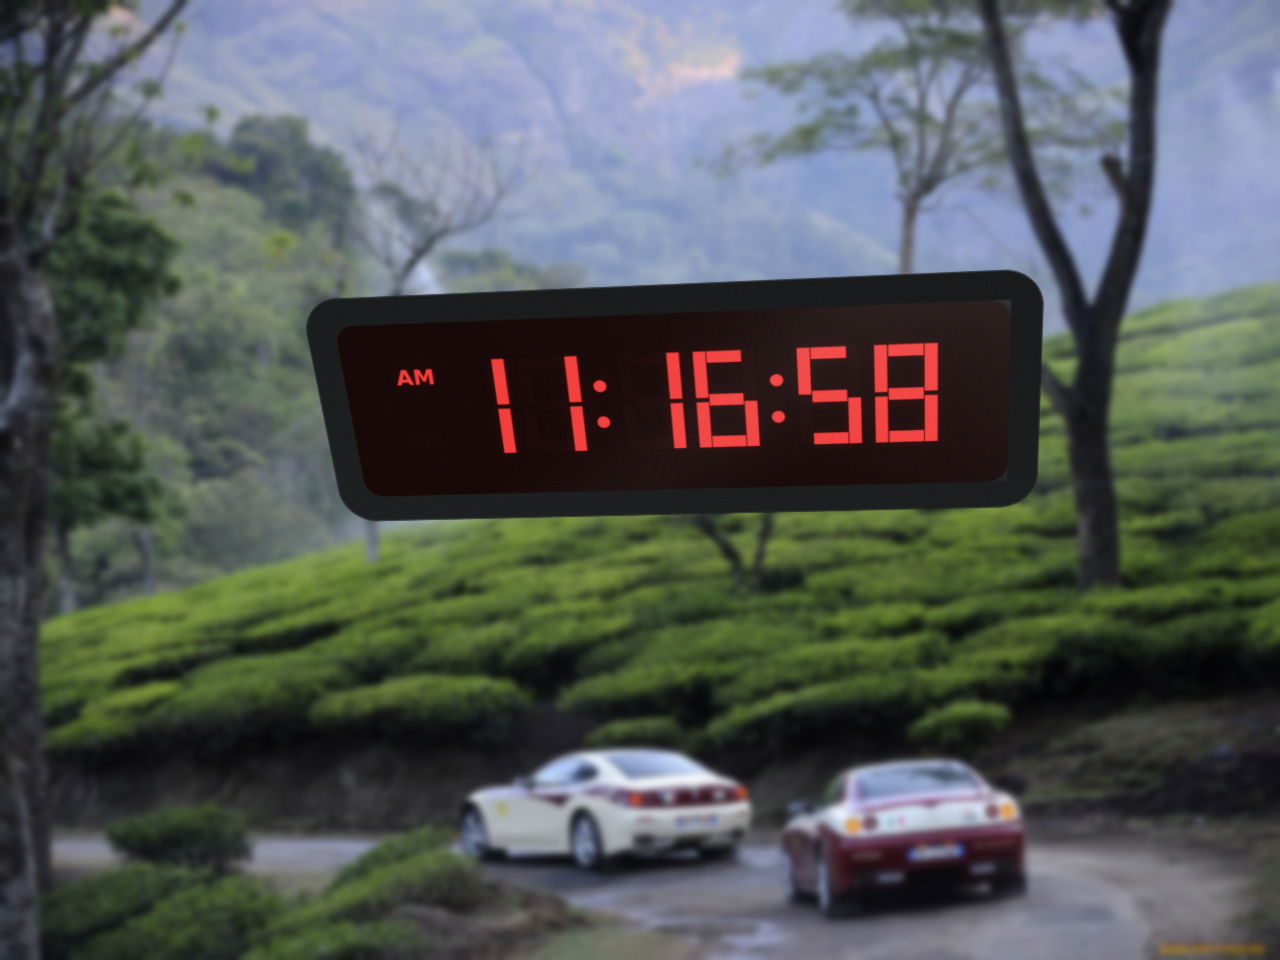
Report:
**11:16:58**
